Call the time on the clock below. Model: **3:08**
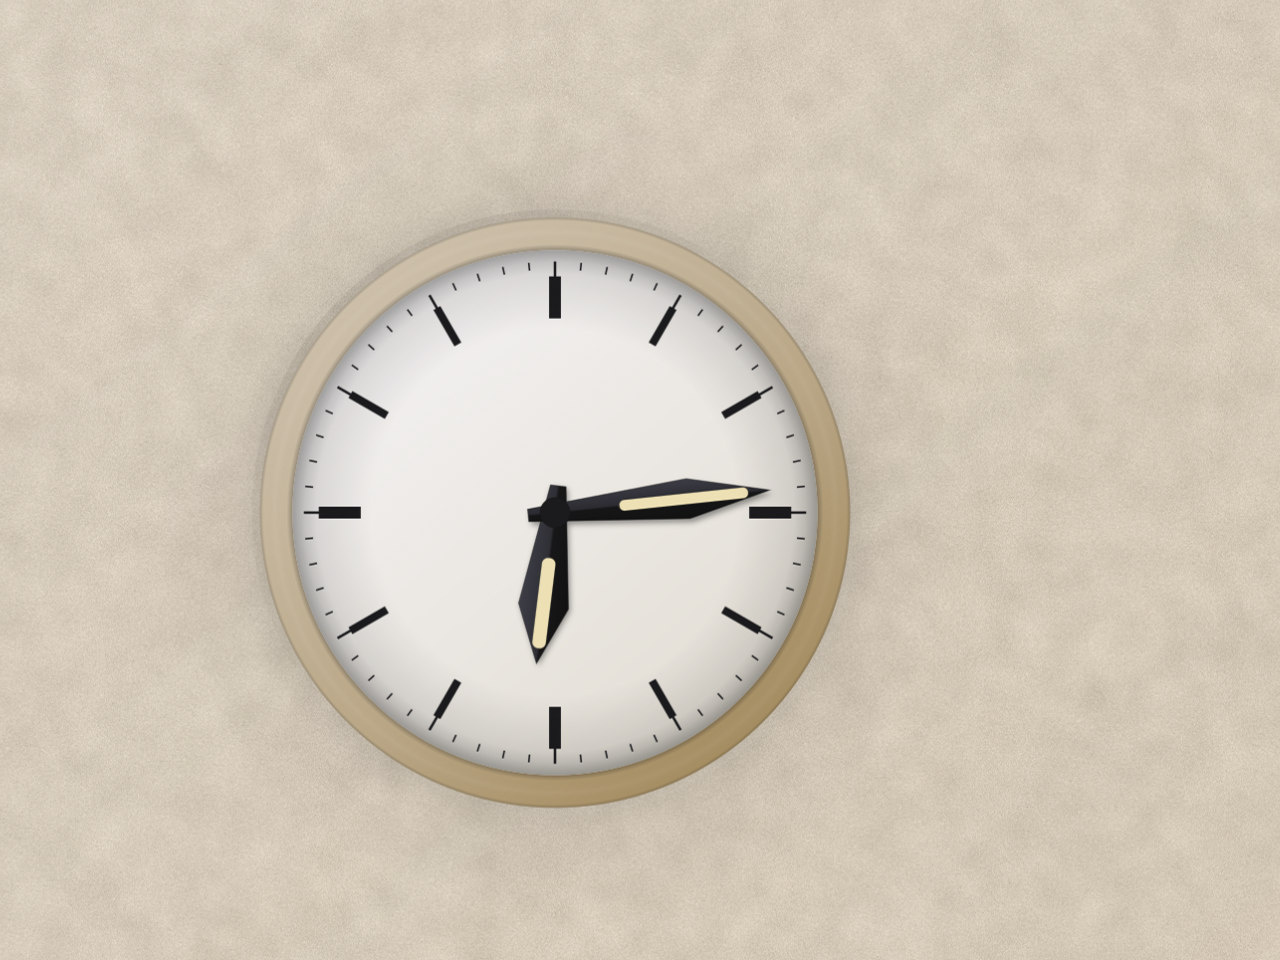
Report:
**6:14**
